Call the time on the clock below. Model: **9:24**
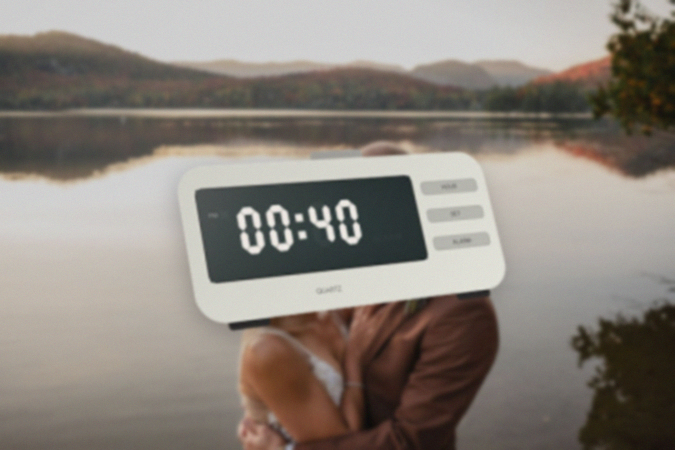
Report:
**0:40**
